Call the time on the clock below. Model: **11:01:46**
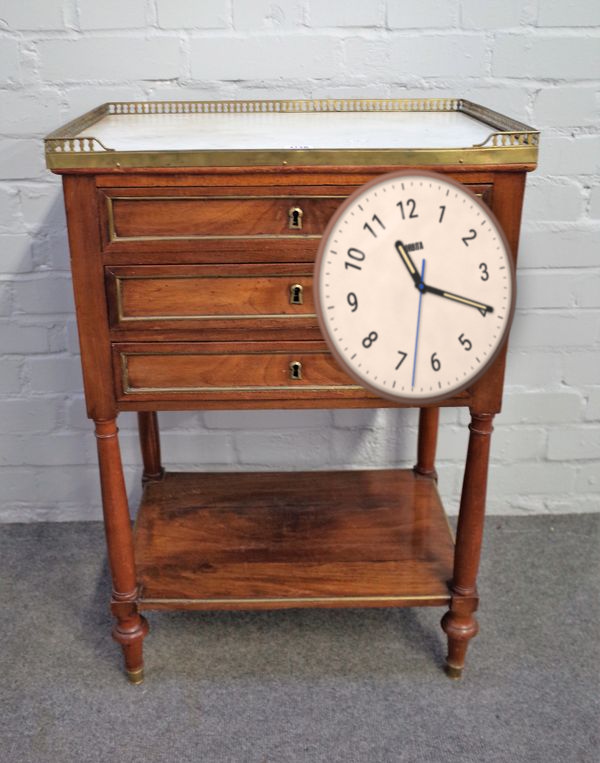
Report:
**11:19:33**
